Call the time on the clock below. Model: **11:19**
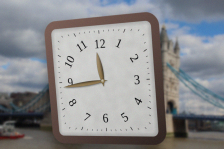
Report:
**11:44**
